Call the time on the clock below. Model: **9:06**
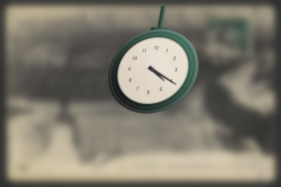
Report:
**4:20**
